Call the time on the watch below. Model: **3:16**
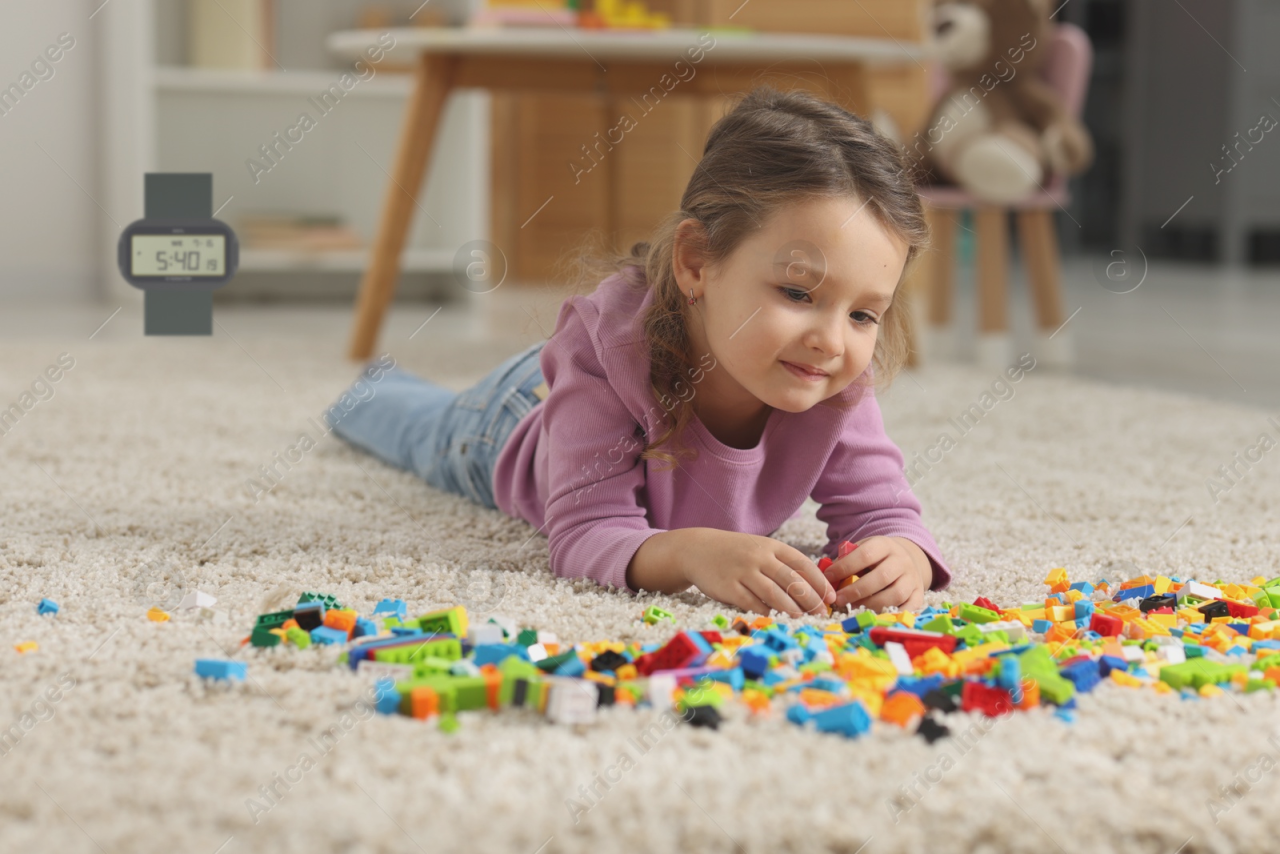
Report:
**5:40**
